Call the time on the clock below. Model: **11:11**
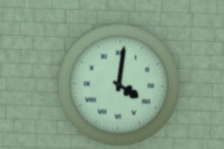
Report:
**4:01**
